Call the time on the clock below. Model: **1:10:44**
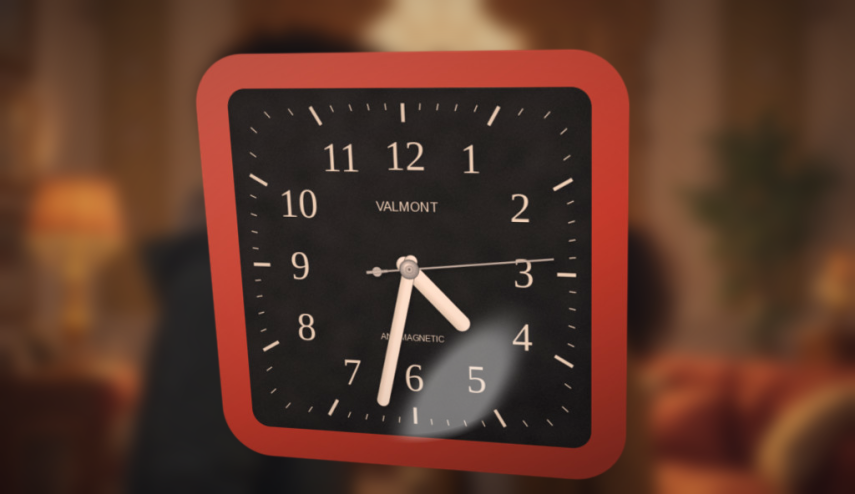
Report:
**4:32:14**
